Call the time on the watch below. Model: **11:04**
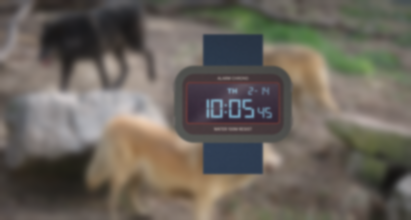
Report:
**10:05**
